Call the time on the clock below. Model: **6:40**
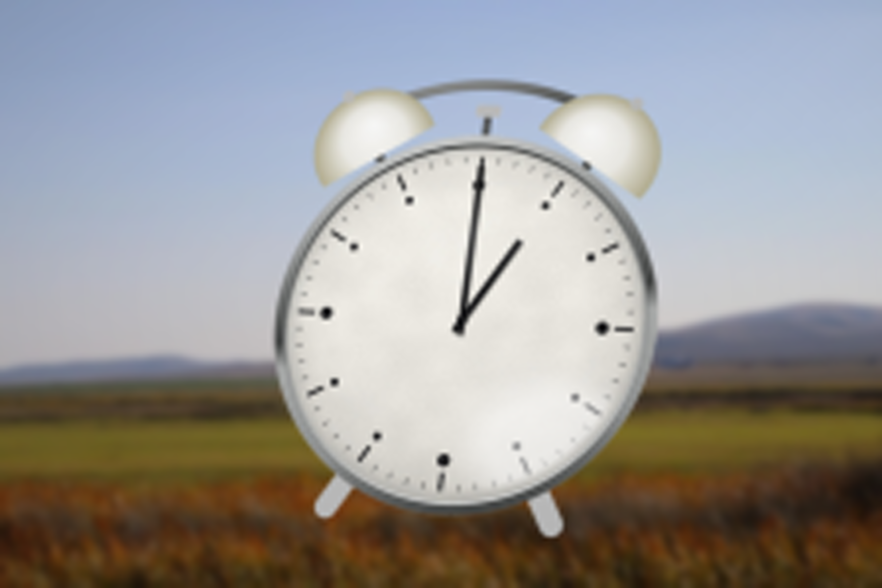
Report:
**1:00**
